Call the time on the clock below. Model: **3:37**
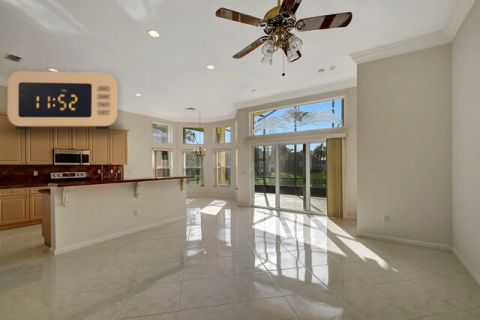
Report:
**11:52**
